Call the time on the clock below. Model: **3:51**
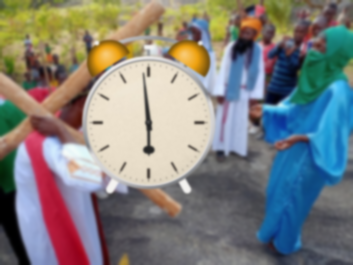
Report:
**5:59**
